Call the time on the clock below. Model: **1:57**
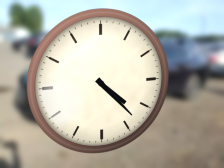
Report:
**4:23**
